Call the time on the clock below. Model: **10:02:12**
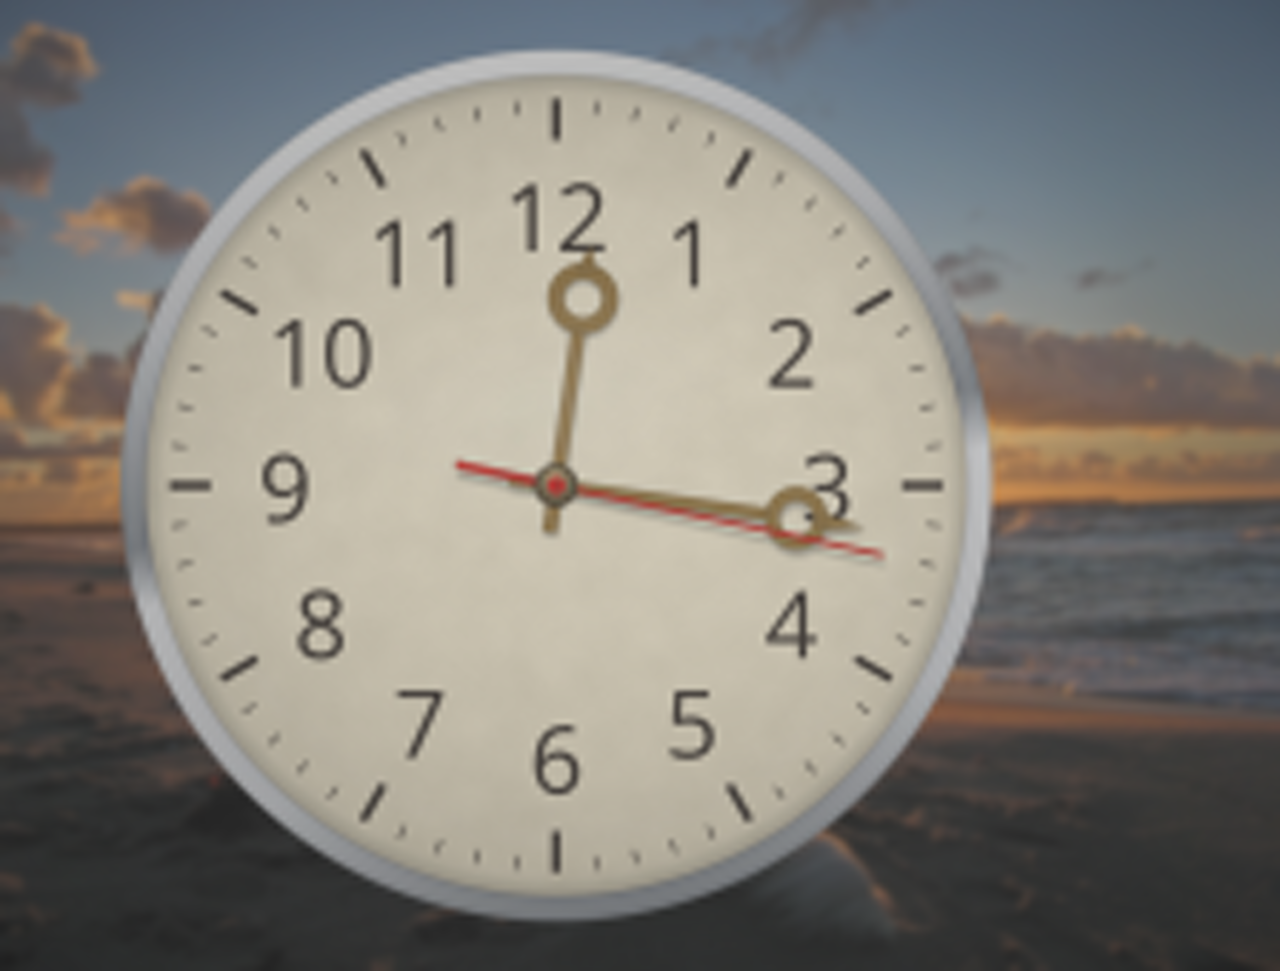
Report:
**12:16:17**
